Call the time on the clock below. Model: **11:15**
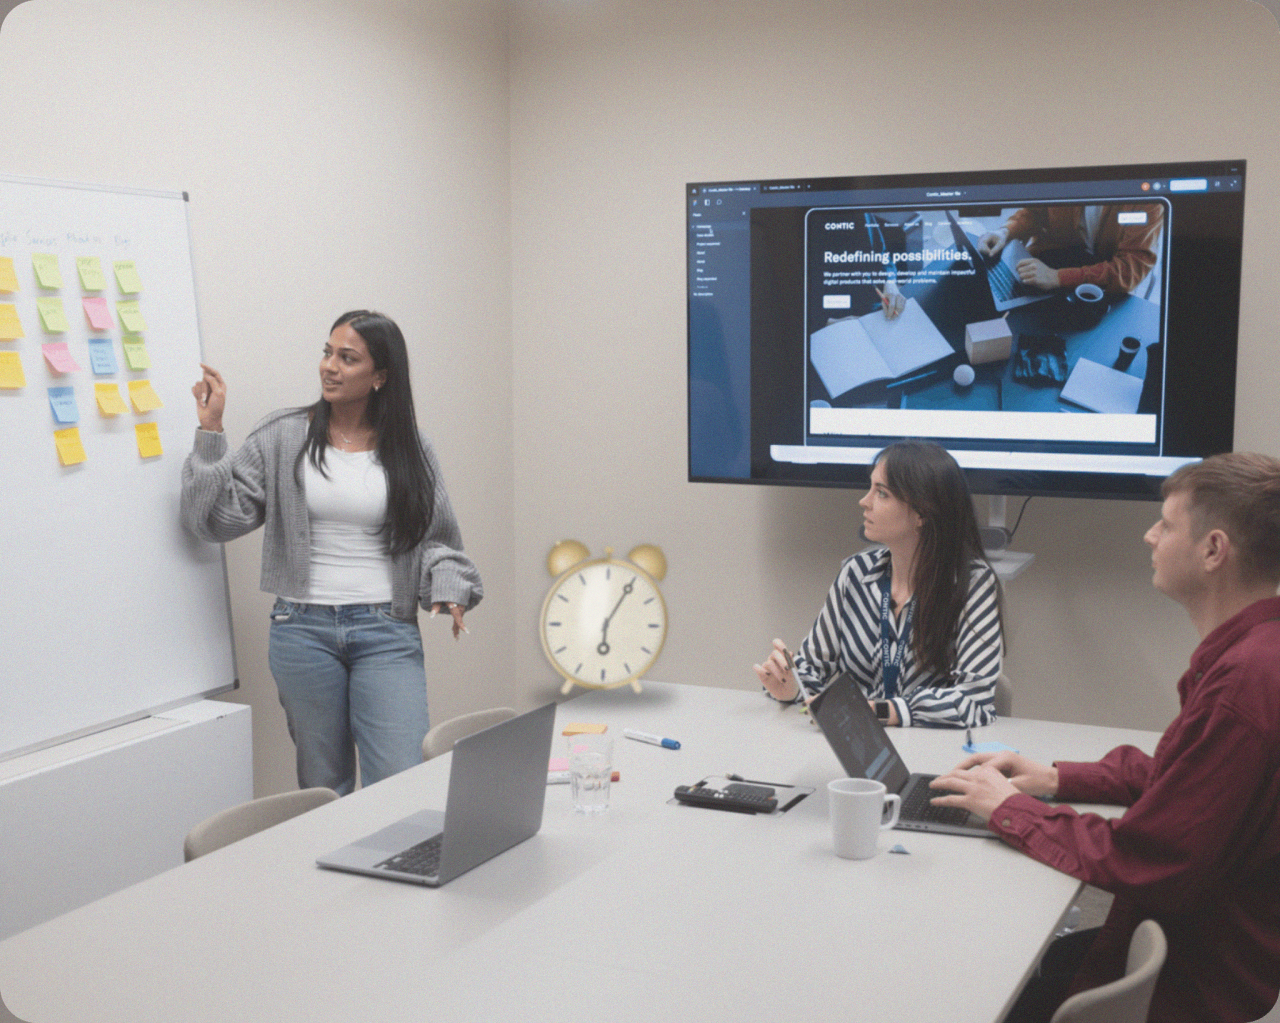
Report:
**6:05**
